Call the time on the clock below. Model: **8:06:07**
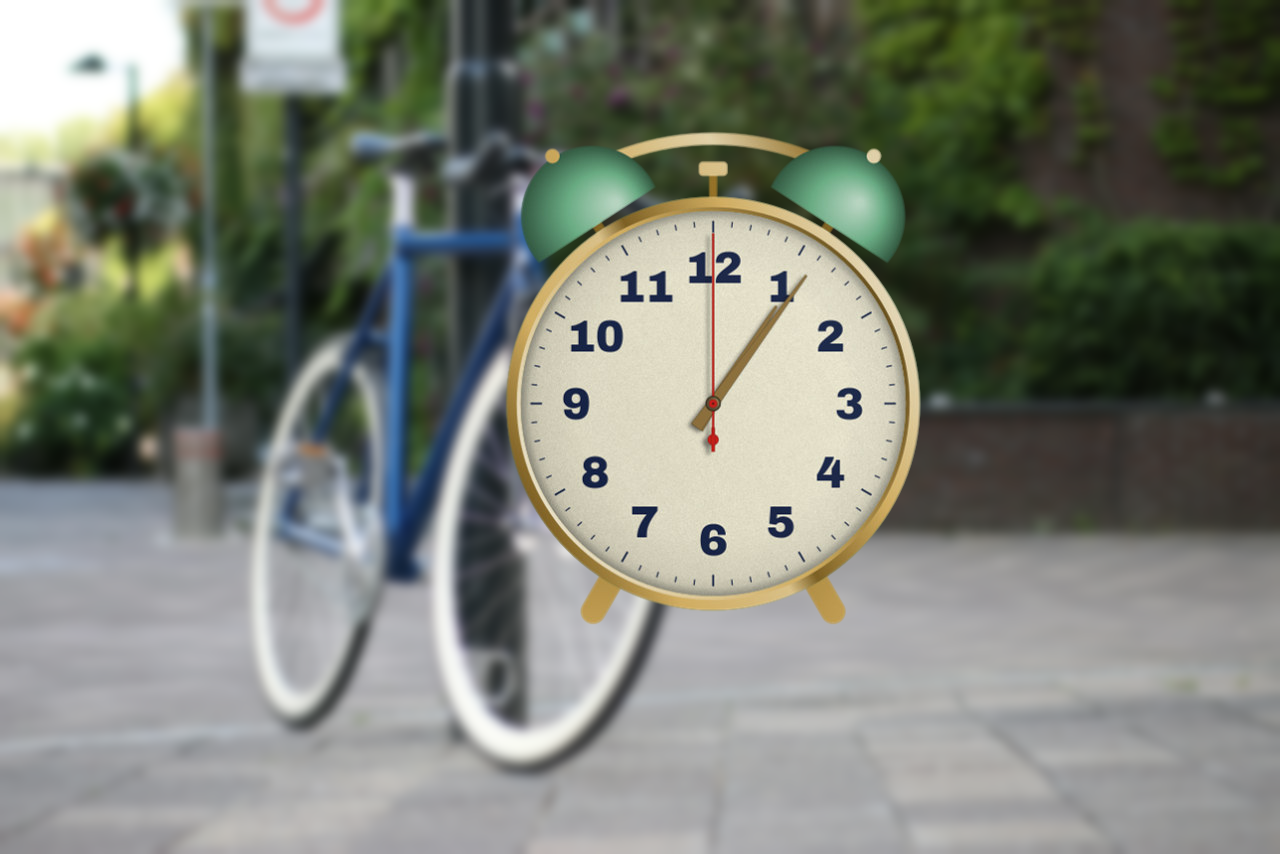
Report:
**1:06:00**
